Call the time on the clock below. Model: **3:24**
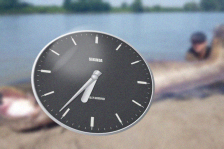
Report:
**6:36**
